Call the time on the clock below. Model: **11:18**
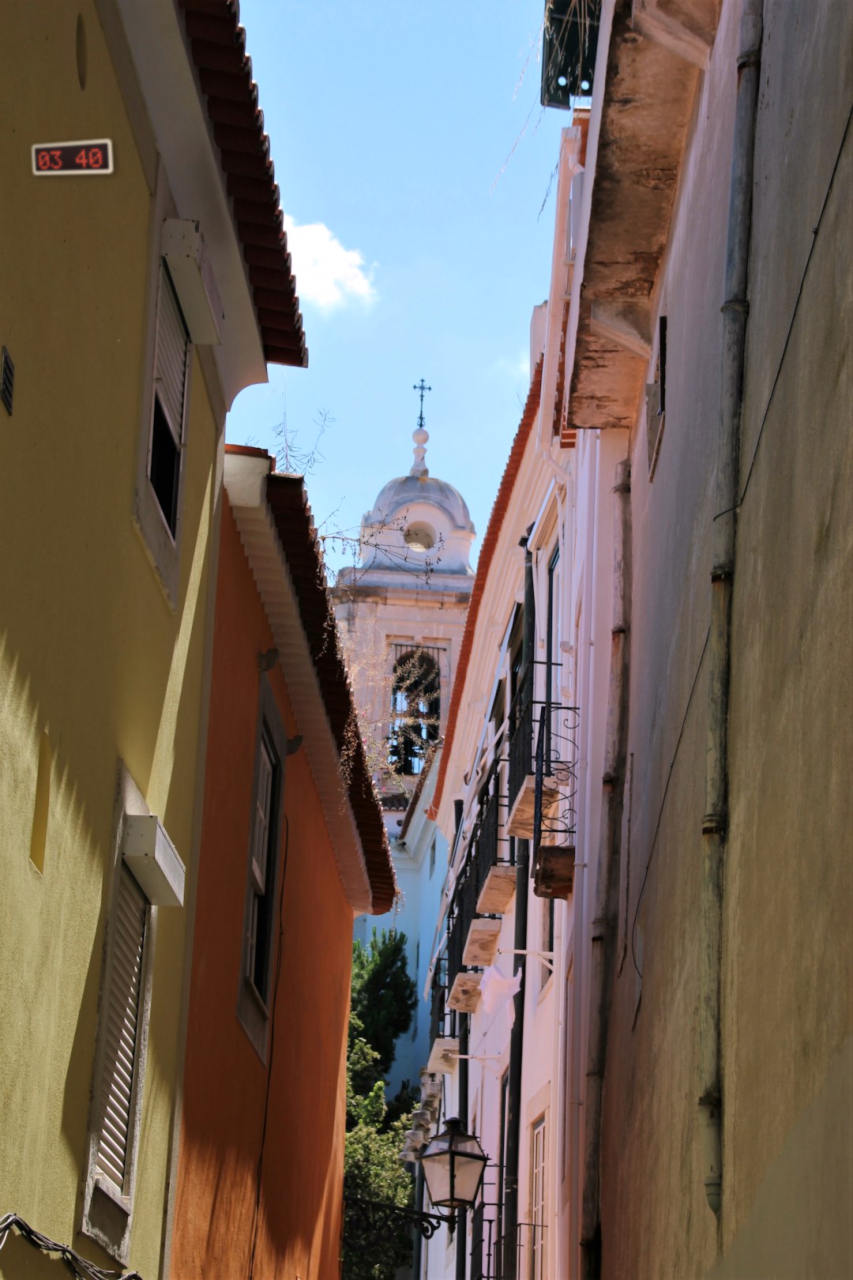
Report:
**3:40**
